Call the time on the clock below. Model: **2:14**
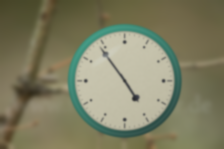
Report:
**4:54**
